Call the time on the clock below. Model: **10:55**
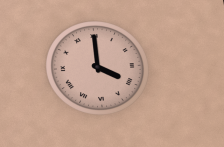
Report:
**4:00**
